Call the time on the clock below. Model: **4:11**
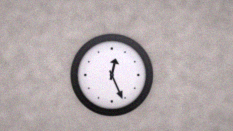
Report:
**12:26**
